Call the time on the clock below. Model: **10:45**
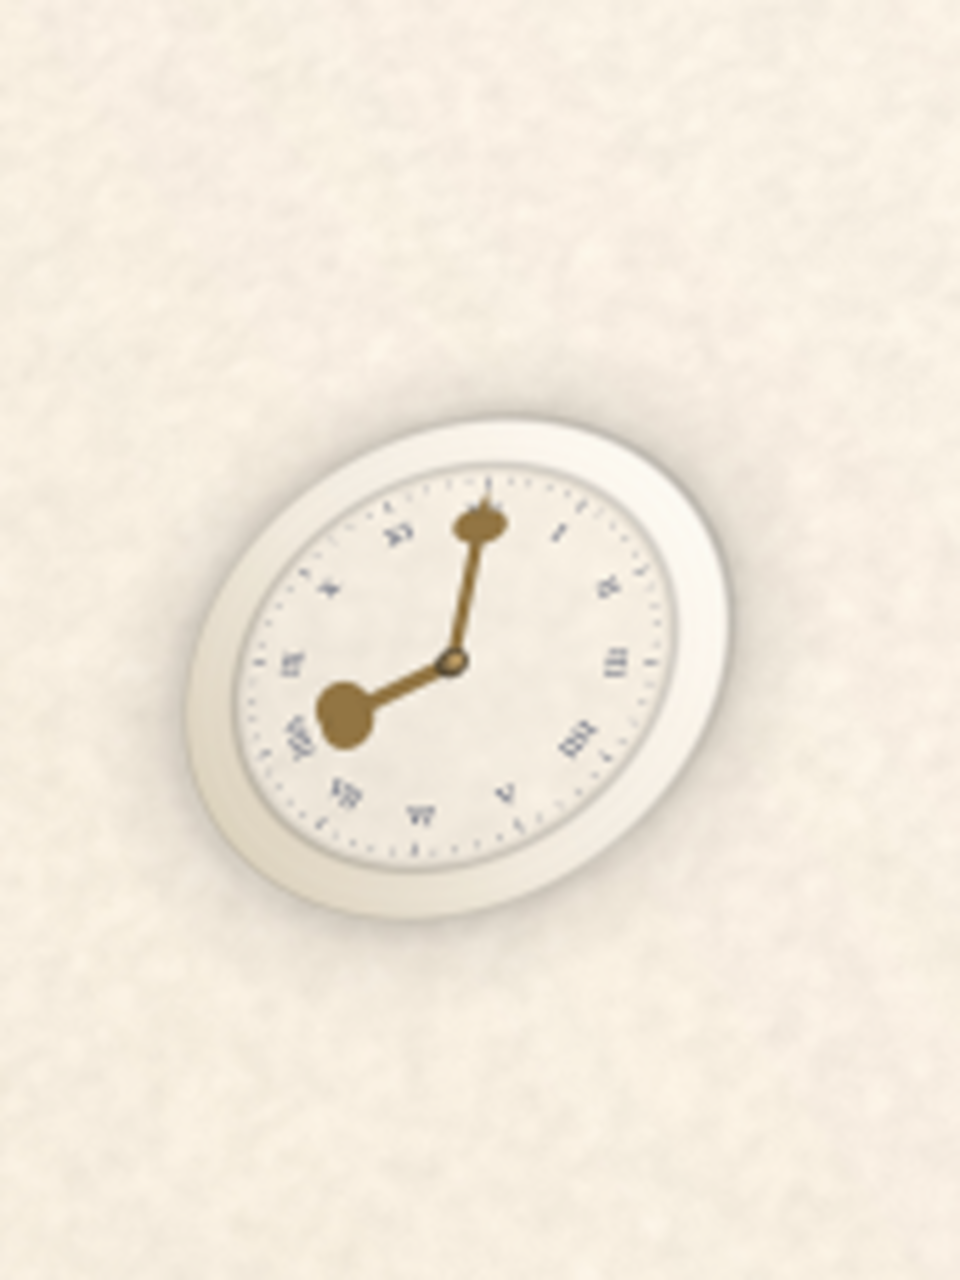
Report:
**8:00**
